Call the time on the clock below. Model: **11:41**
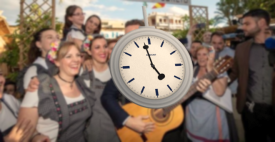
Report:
**4:58**
